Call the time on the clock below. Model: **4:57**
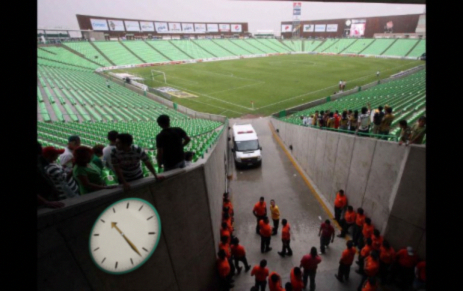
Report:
**10:22**
